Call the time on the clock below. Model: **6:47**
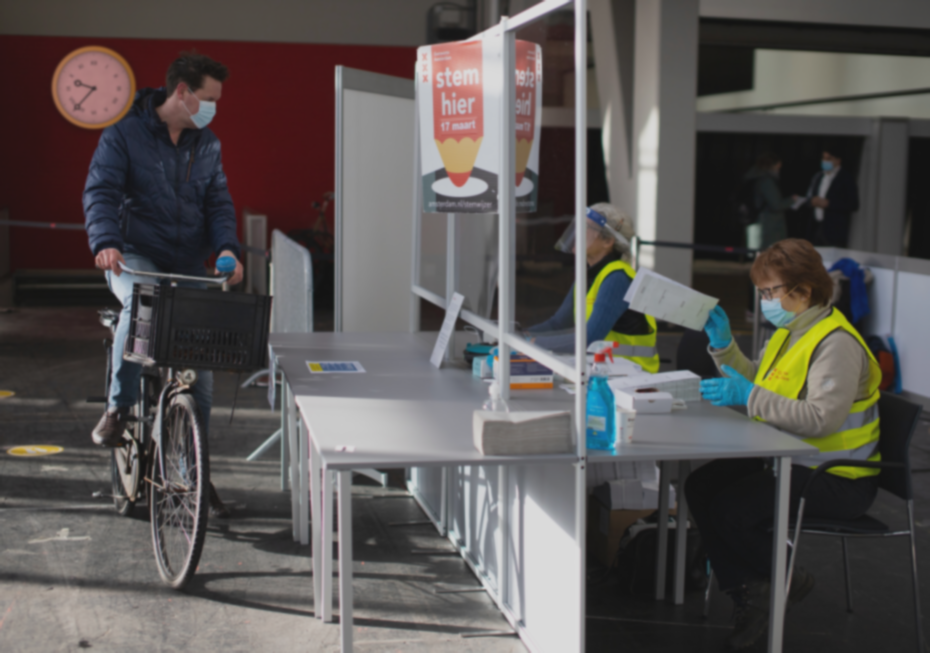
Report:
**9:37**
